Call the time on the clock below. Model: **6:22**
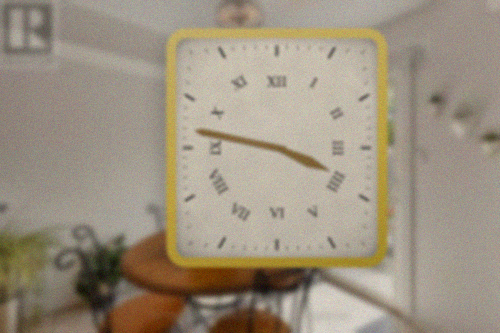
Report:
**3:47**
